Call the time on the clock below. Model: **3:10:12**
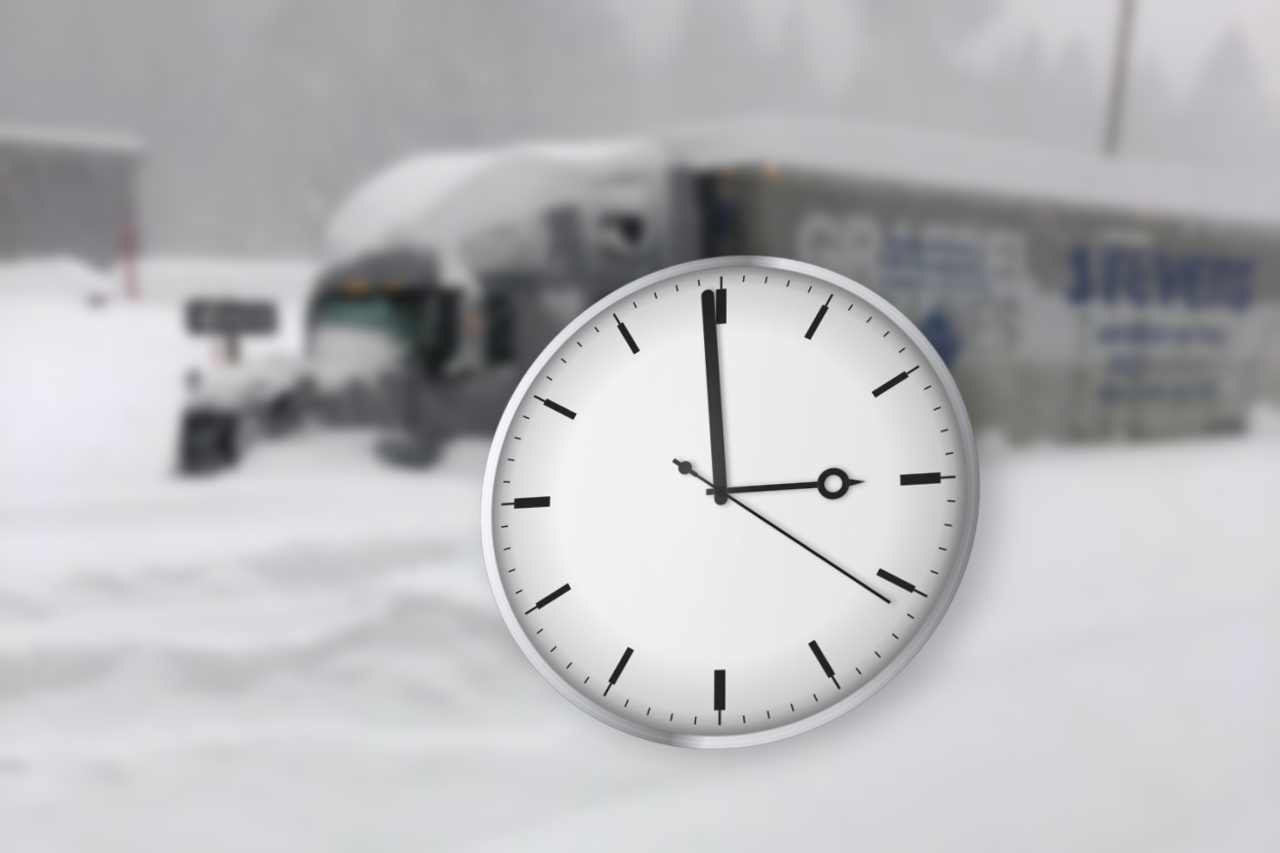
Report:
**2:59:21**
